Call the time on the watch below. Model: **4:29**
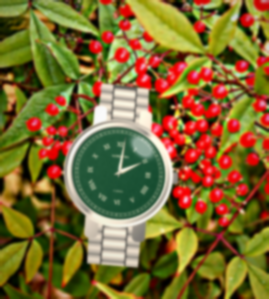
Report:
**2:01**
